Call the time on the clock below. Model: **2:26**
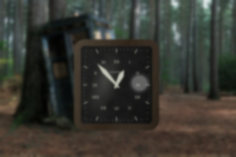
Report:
**12:53**
